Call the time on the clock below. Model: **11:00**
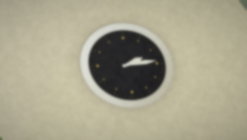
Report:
**2:14**
